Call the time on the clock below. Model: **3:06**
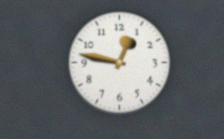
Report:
**12:47**
